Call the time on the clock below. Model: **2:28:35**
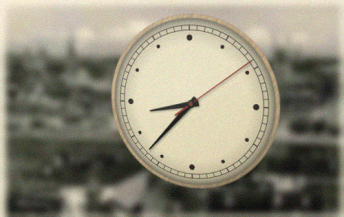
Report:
**8:37:09**
